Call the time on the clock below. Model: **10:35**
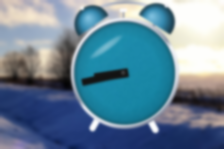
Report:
**8:43**
